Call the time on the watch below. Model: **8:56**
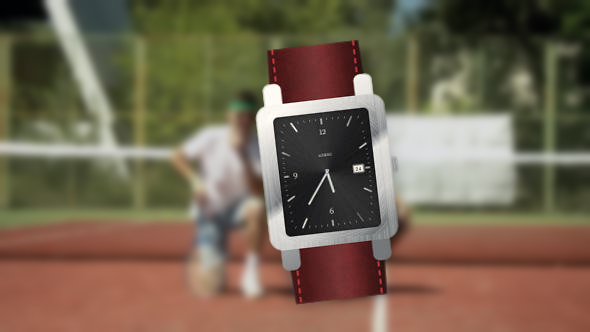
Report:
**5:36**
